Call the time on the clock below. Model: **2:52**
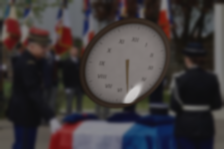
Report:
**5:27**
